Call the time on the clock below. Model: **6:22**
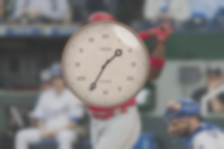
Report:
**1:35**
